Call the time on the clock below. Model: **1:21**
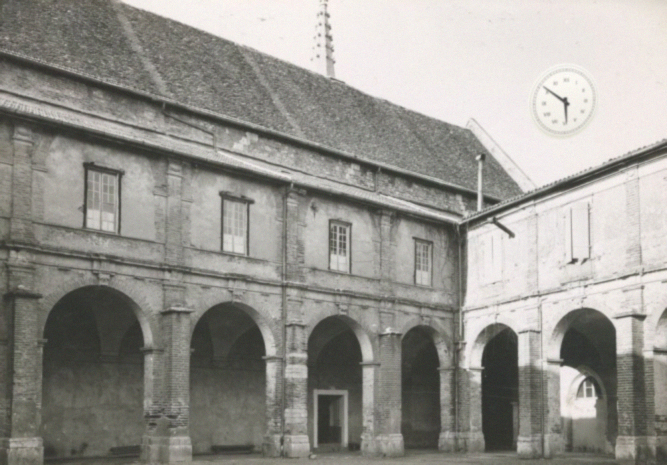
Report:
**5:51**
